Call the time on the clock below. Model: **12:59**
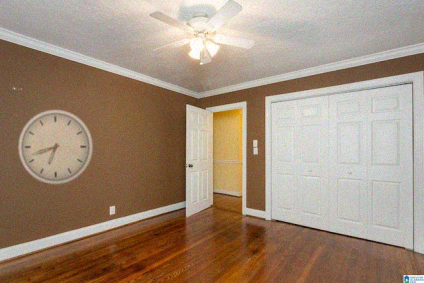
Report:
**6:42**
